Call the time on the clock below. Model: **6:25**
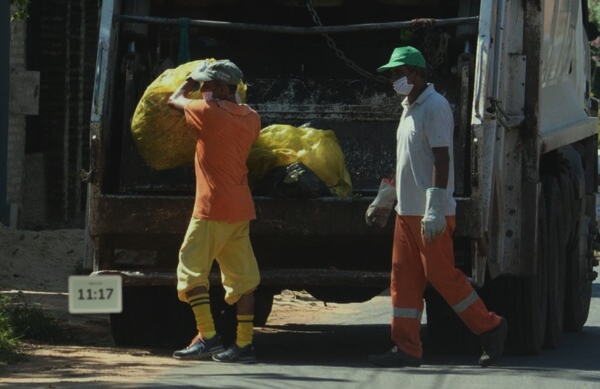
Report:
**11:17**
